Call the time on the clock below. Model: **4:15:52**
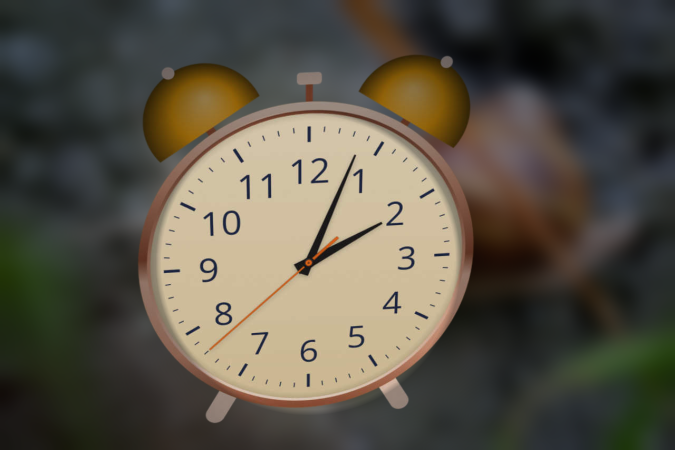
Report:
**2:03:38**
